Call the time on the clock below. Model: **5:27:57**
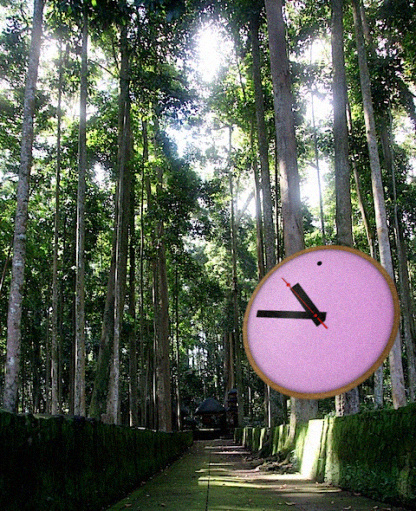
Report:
**10:45:53**
